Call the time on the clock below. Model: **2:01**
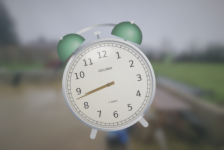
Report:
**8:43**
